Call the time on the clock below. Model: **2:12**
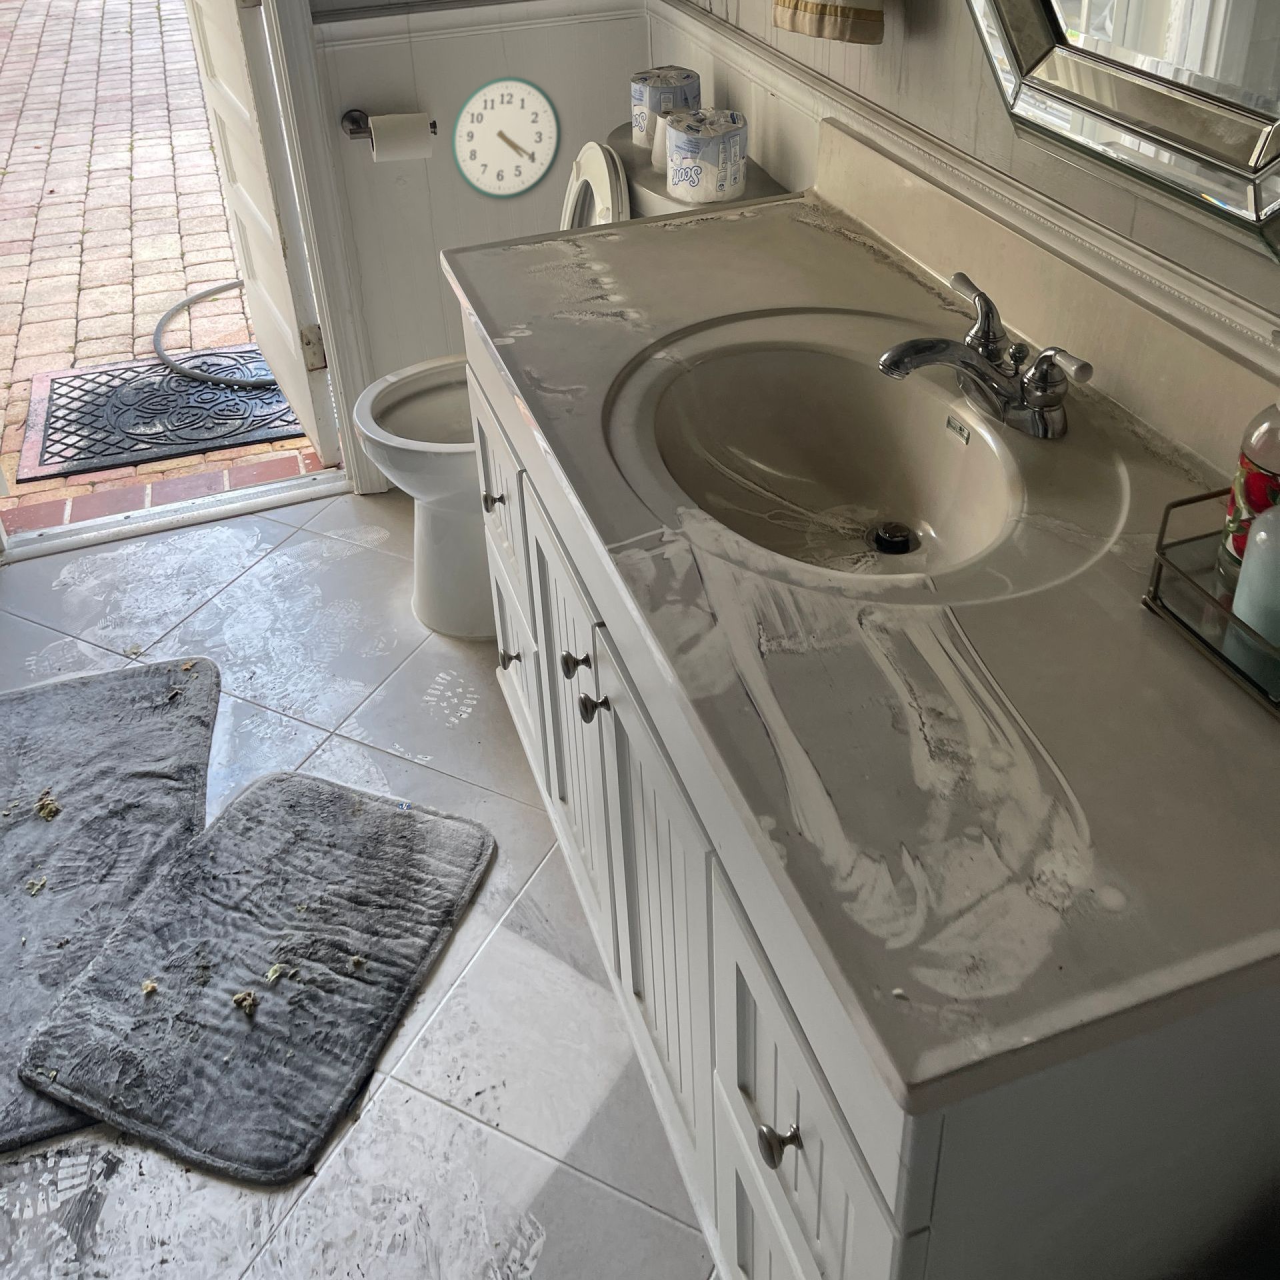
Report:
**4:20**
